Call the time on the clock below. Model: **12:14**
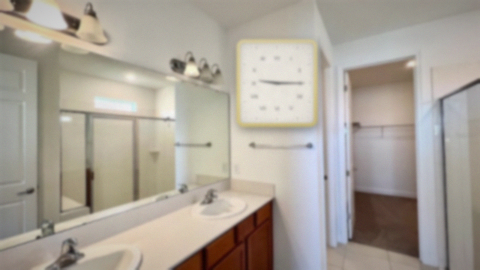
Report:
**9:15**
